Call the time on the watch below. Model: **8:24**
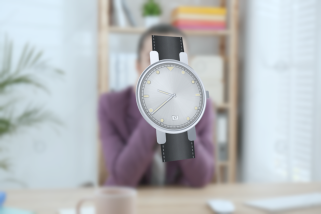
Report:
**9:39**
